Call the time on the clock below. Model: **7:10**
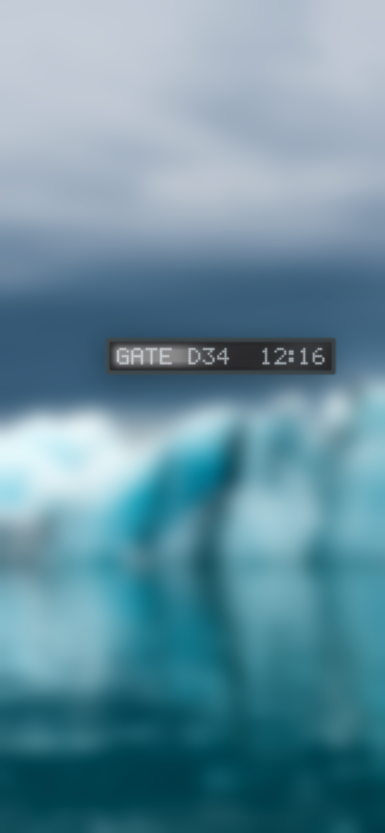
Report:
**12:16**
